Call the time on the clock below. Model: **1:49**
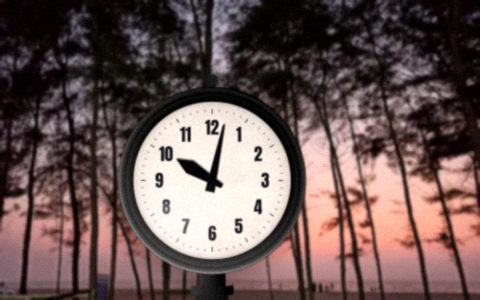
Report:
**10:02**
